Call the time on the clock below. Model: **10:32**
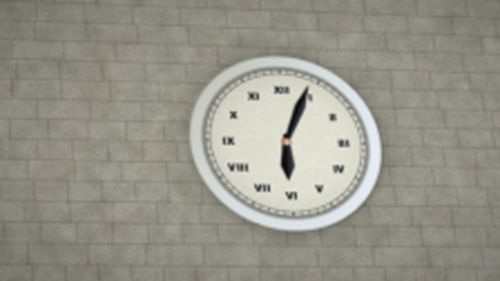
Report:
**6:04**
